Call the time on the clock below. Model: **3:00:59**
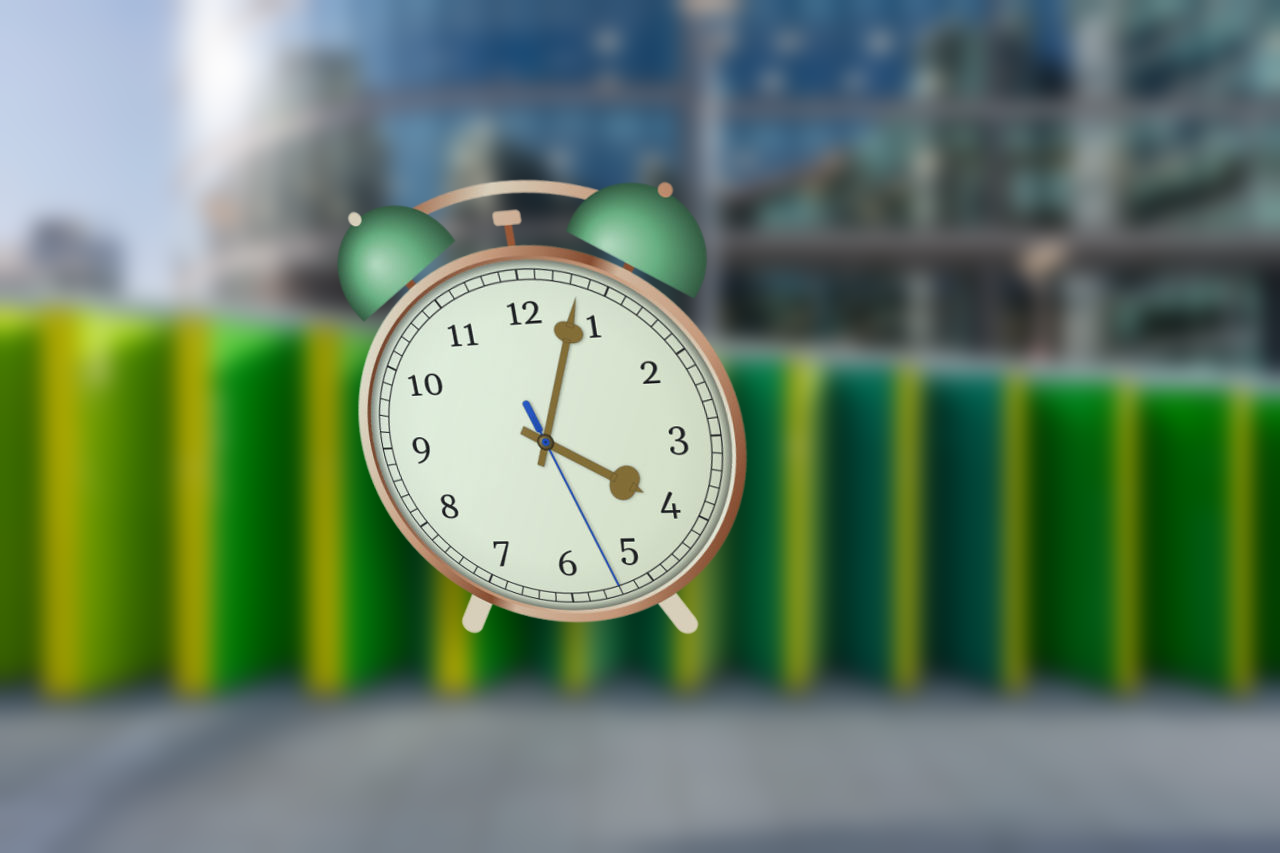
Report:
**4:03:27**
